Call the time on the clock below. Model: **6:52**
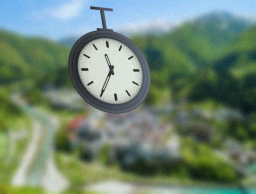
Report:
**11:35**
